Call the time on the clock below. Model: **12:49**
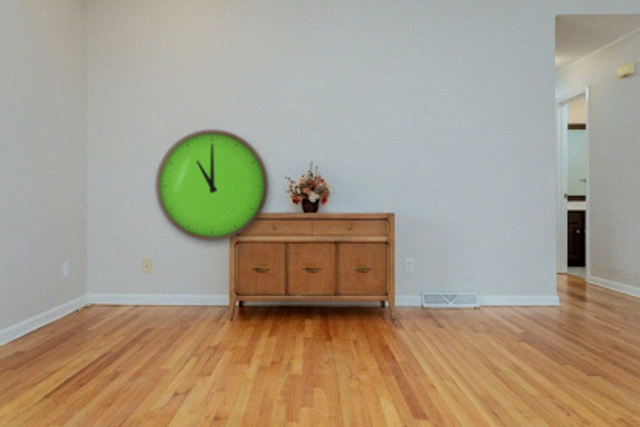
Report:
**11:00**
